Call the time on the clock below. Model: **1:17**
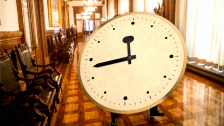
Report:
**11:43**
